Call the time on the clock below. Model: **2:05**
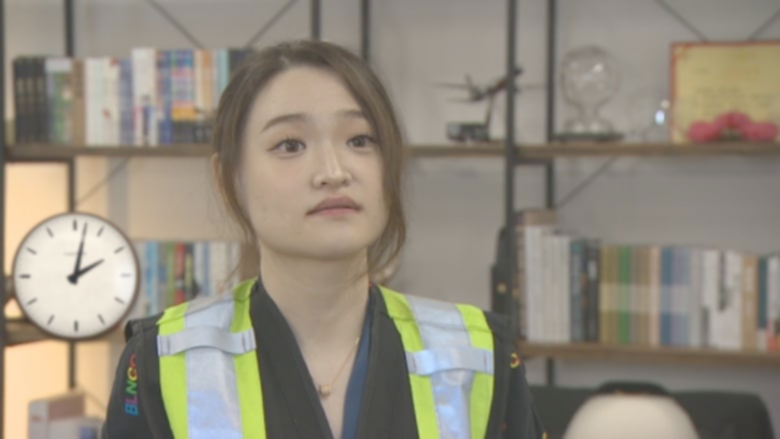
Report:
**2:02**
